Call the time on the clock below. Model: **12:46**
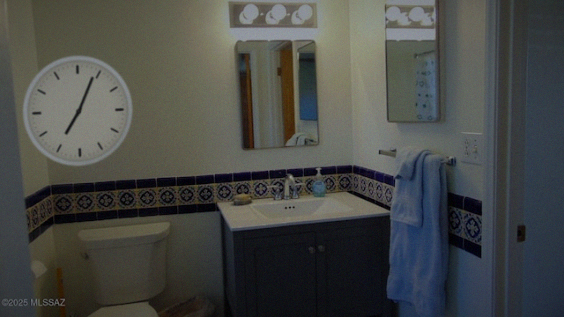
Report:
**7:04**
